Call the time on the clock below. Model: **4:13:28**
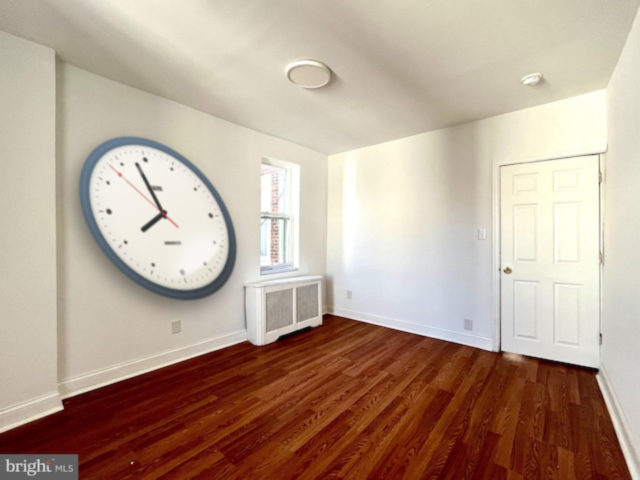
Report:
**7:57:53**
